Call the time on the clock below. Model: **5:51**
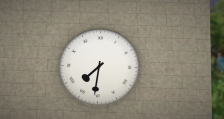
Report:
**7:31**
